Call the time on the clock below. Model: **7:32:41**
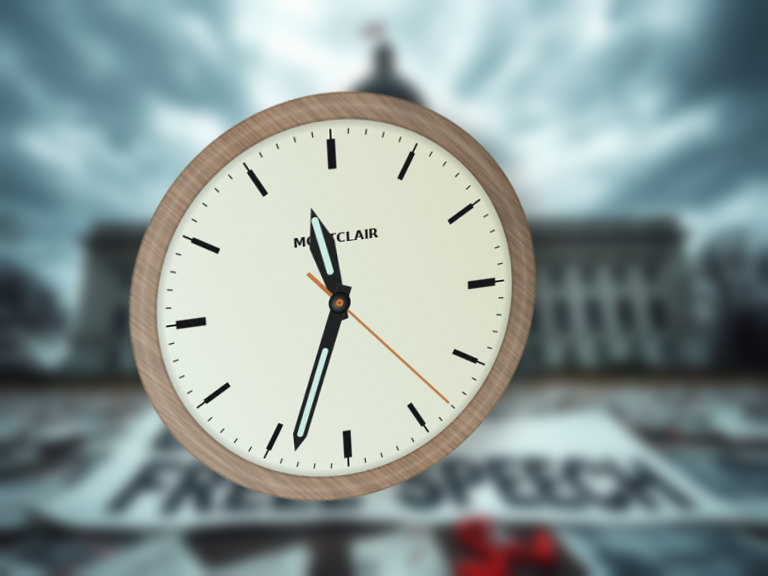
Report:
**11:33:23**
